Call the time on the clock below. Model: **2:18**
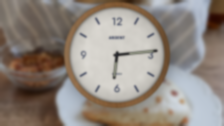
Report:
**6:14**
